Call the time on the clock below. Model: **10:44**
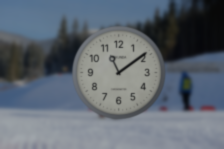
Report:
**11:09**
